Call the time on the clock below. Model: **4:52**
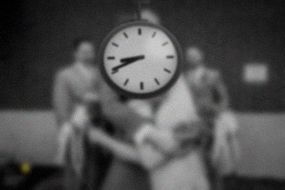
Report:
**8:41**
